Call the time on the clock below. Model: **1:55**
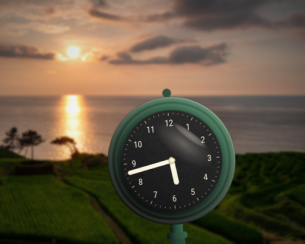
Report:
**5:43**
